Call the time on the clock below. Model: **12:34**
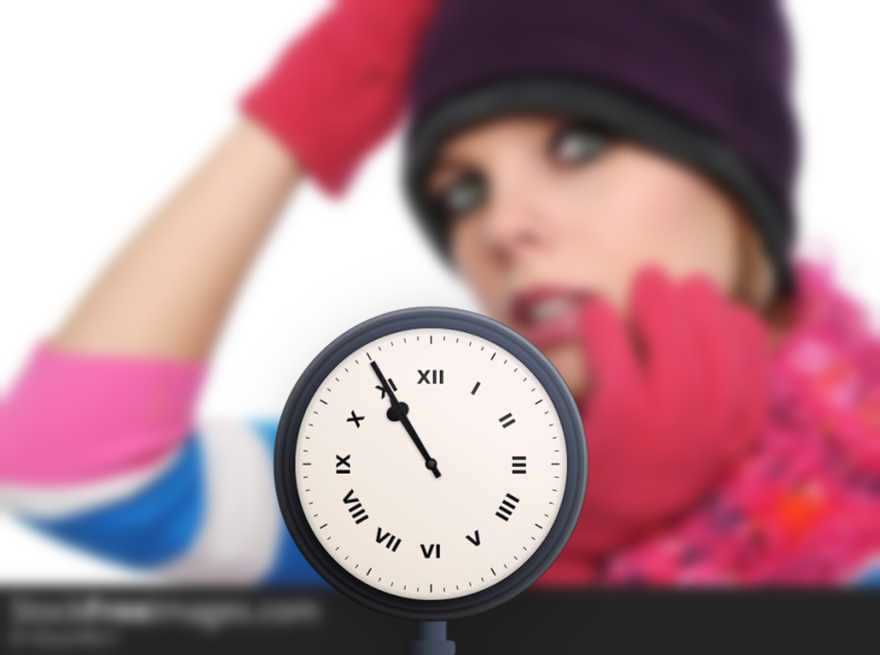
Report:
**10:55**
